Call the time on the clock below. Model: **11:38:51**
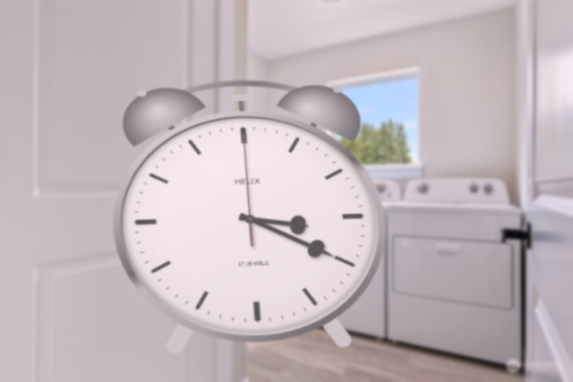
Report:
**3:20:00**
